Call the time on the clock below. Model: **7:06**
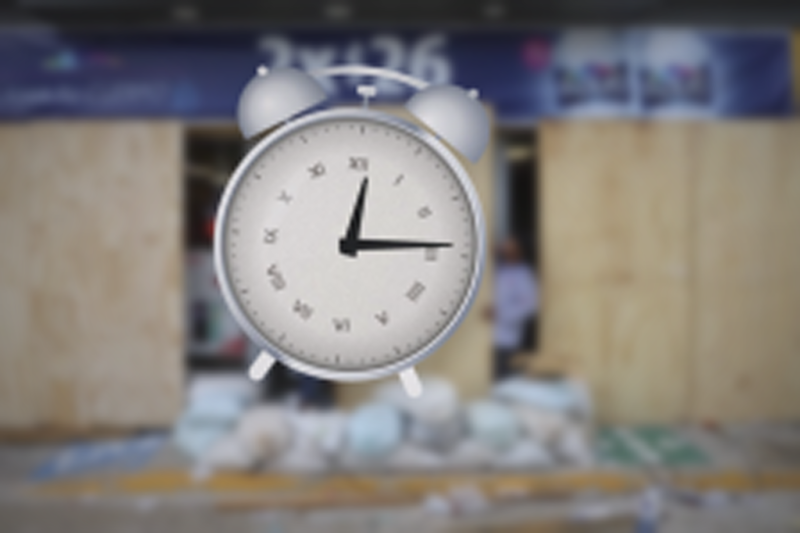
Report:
**12:14**
